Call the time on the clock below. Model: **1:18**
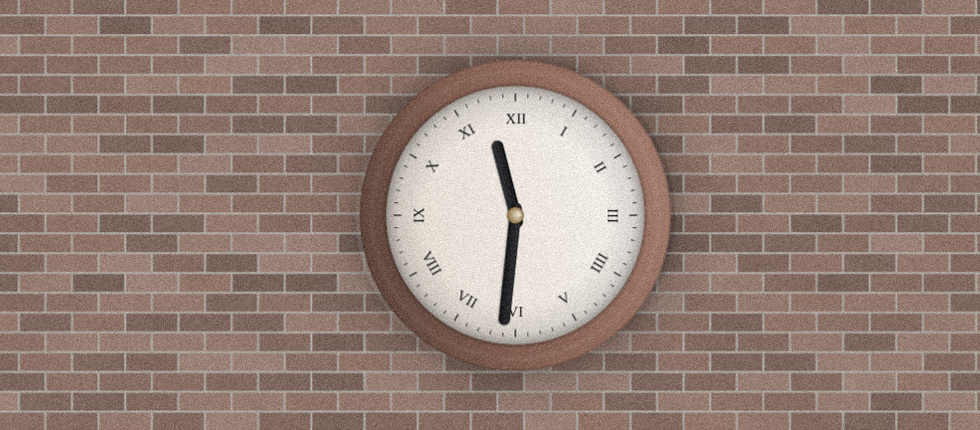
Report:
**11:31**
